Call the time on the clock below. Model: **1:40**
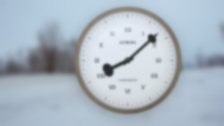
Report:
**8:08**
